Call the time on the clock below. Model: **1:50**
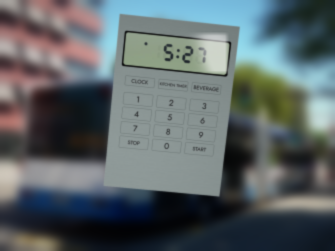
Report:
**5:27**
